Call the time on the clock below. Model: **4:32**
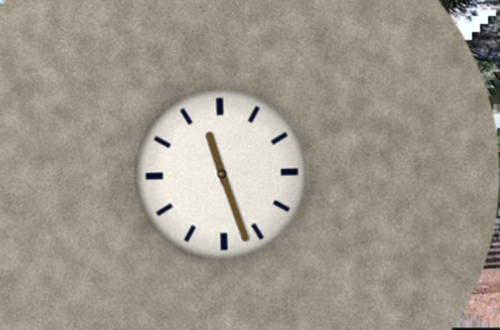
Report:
**11:27**
